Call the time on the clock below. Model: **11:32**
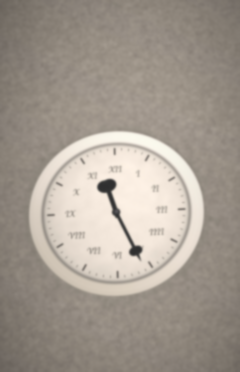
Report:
**11:26**
